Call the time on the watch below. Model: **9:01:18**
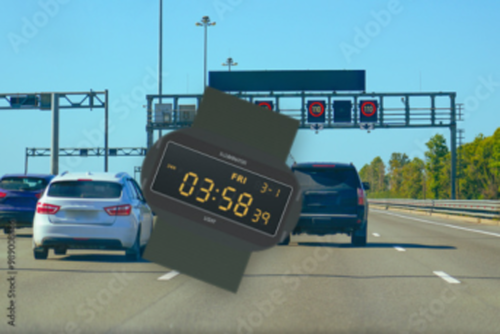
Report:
**3:58:39**
